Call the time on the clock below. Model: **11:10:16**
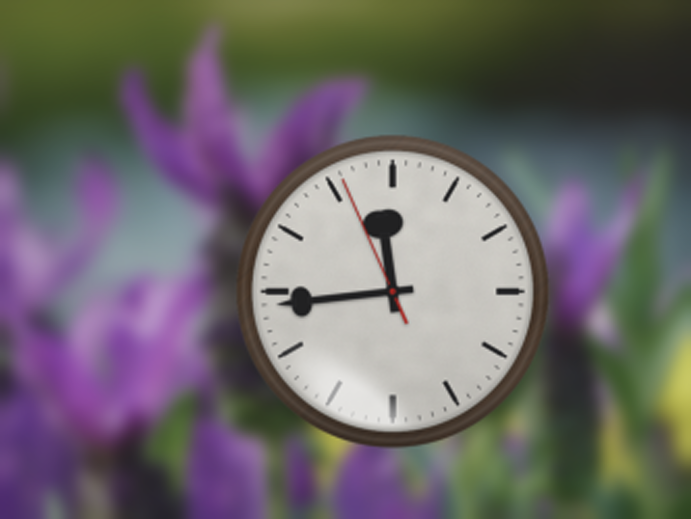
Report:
**11:43:56**
